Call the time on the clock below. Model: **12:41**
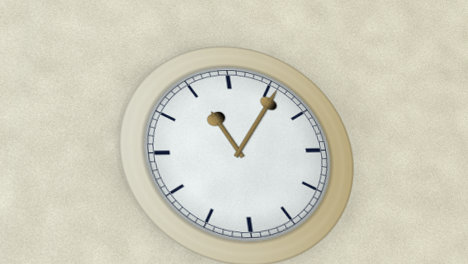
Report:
**11:06**
